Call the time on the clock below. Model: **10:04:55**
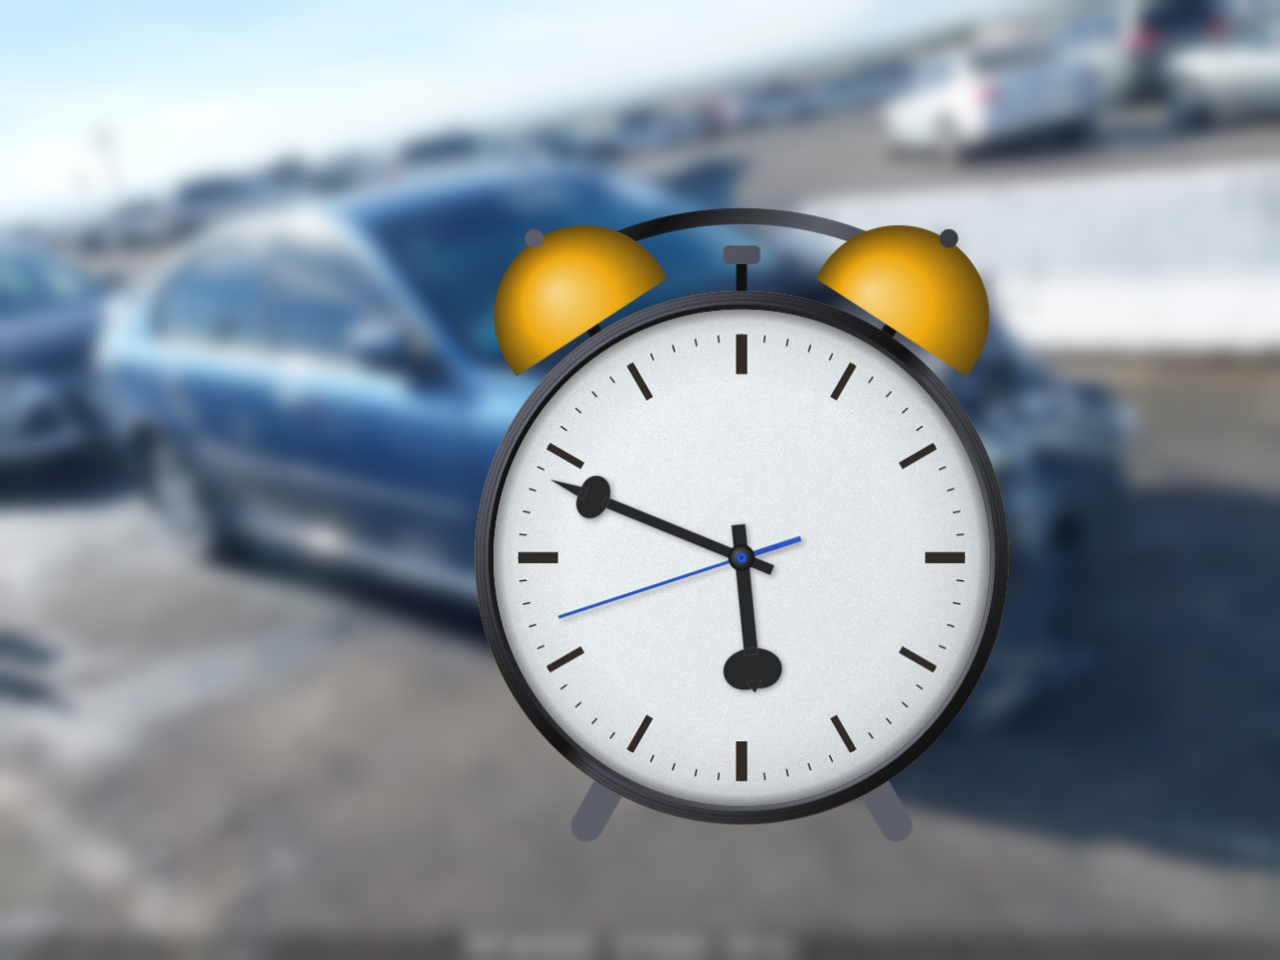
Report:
**5:48:42**
